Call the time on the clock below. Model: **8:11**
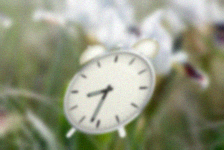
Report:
**8:32**
